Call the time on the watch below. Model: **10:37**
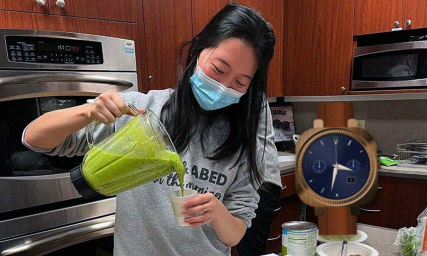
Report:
**3:32**
